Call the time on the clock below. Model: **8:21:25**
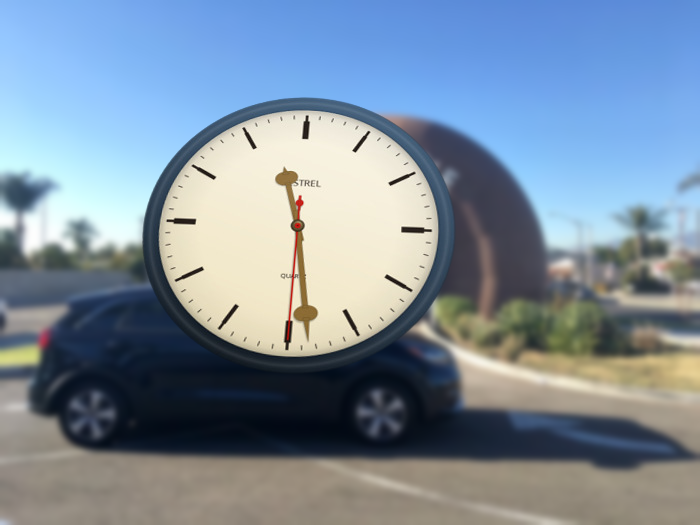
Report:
**11:28:30**
